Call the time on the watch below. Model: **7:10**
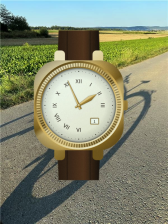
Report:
**1:56**
